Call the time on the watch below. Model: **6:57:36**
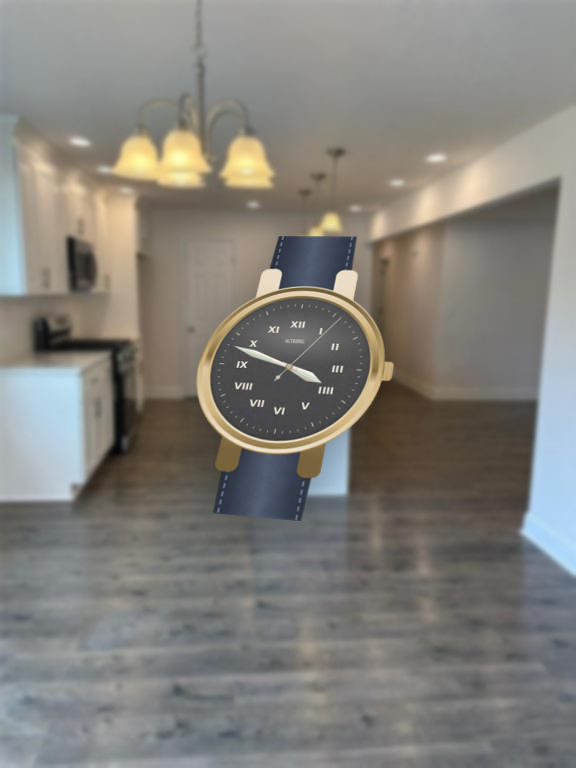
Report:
**3:48:06**
